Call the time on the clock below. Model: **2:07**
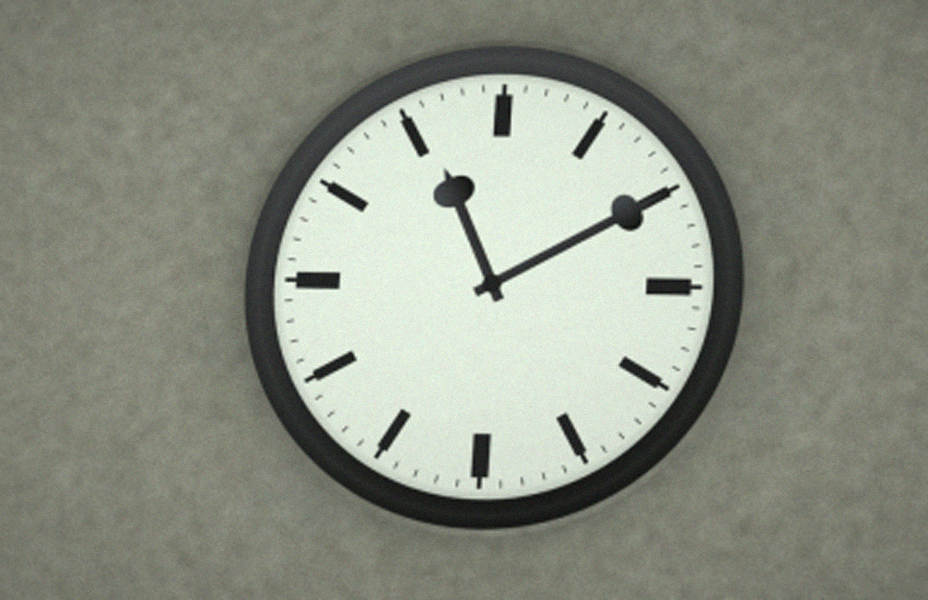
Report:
**11:10**
